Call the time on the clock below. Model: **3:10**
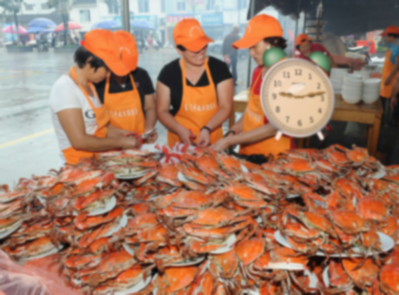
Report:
**9:13**
